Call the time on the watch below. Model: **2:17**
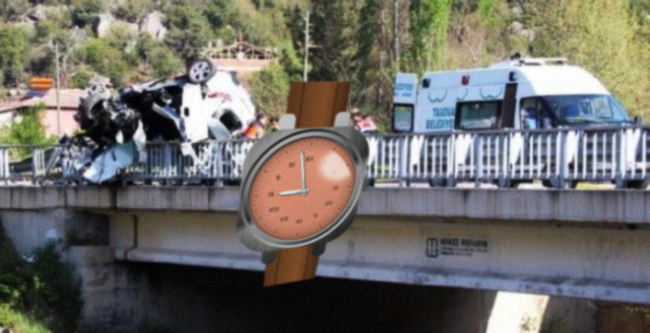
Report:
**8:58**
